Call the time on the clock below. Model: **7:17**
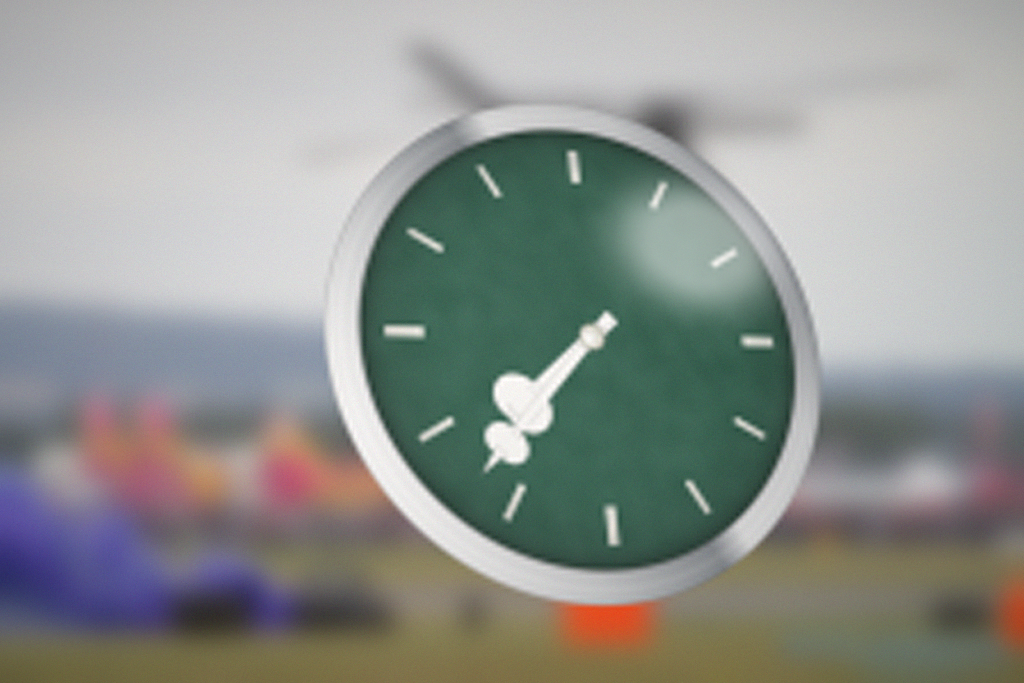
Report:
**7:37**
